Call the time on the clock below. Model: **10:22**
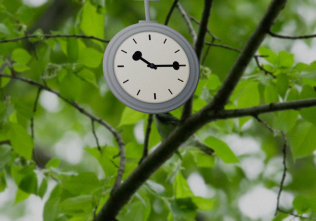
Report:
**10:15**
